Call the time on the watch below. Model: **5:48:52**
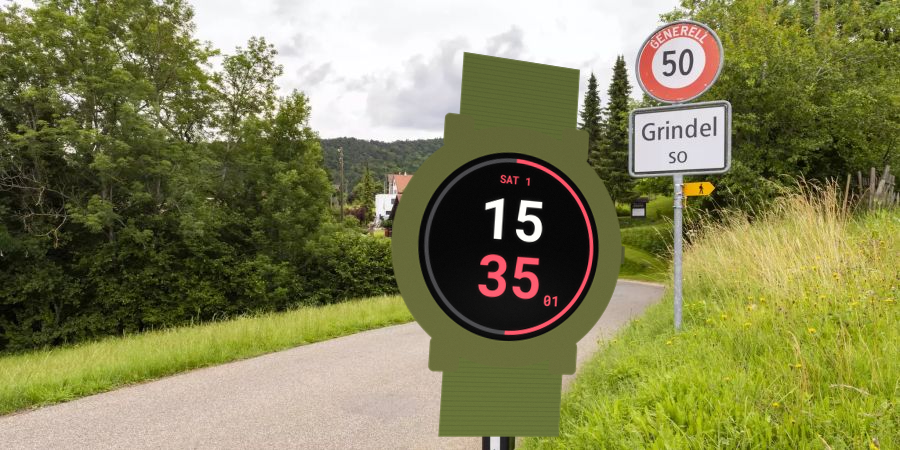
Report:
**15:35:01**
